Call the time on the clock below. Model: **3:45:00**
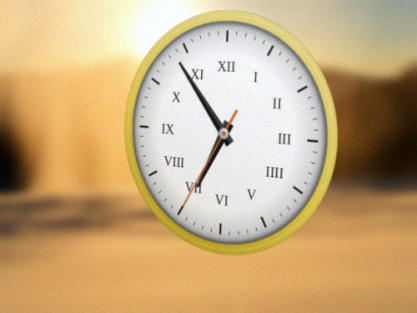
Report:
**6:53:35**
